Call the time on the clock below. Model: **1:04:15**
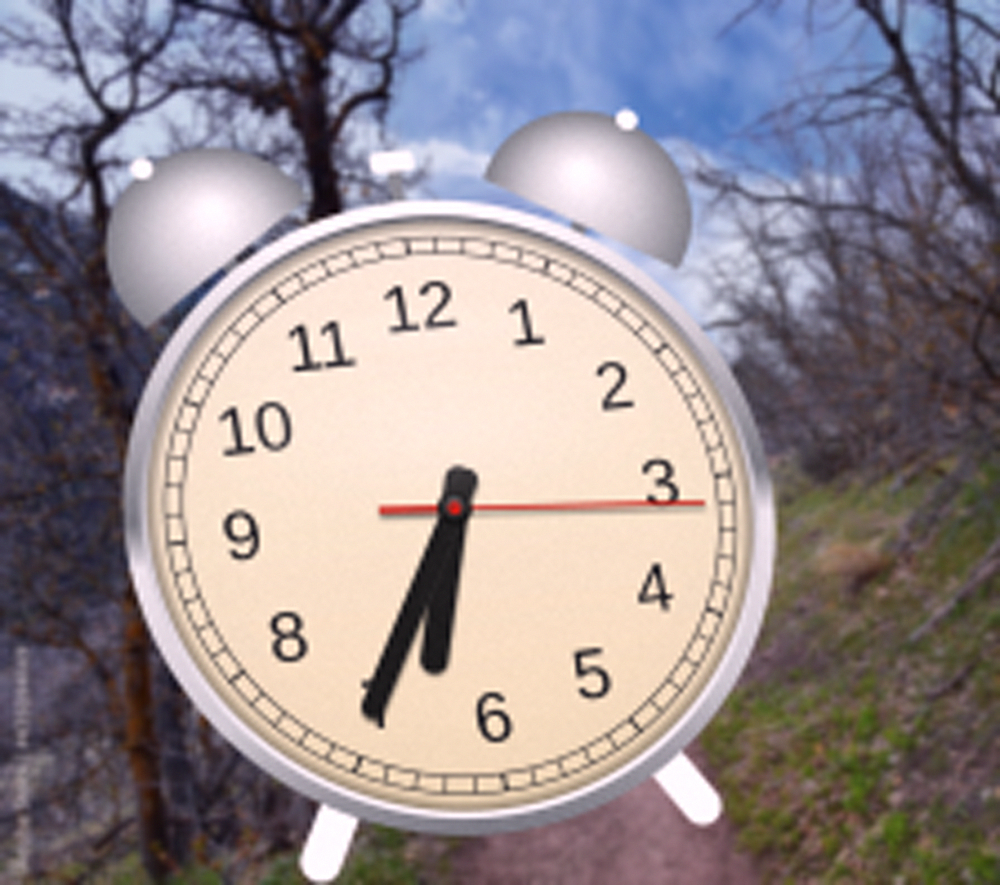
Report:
**6:35:16**
